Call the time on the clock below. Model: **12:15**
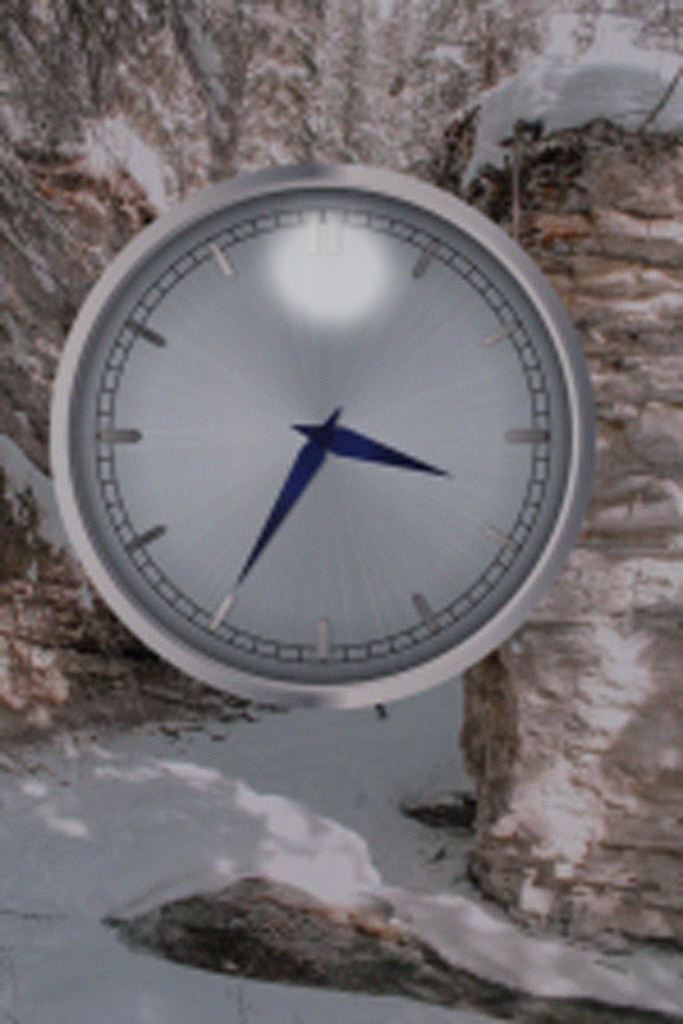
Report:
**3:35**
